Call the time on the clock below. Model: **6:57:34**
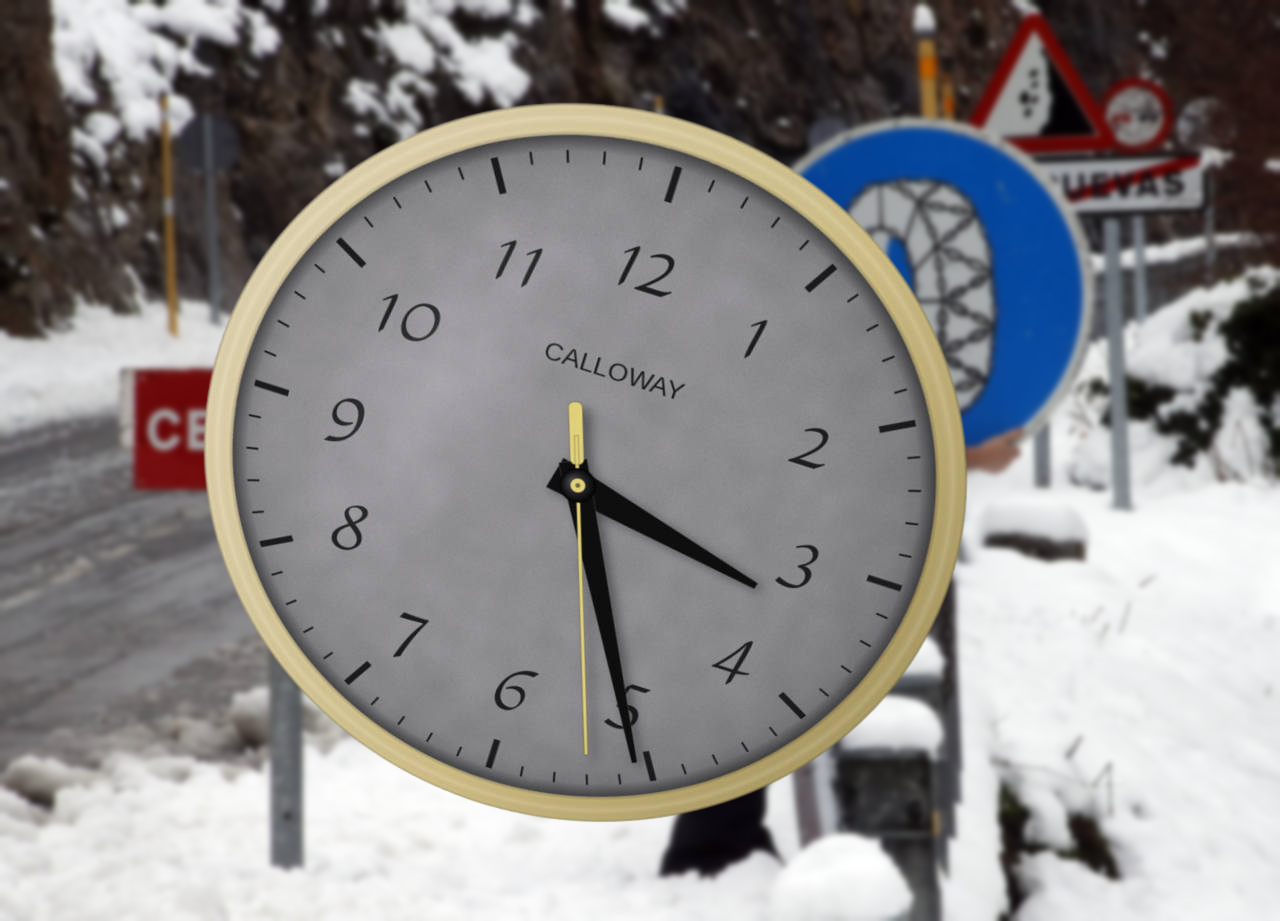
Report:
**3:25:27**
